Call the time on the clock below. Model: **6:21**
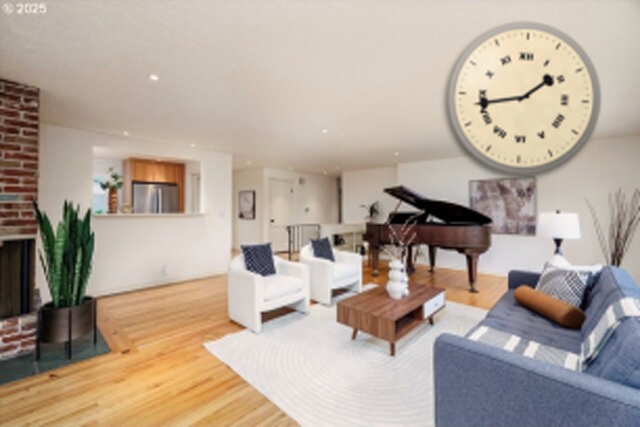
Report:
**1:43**
